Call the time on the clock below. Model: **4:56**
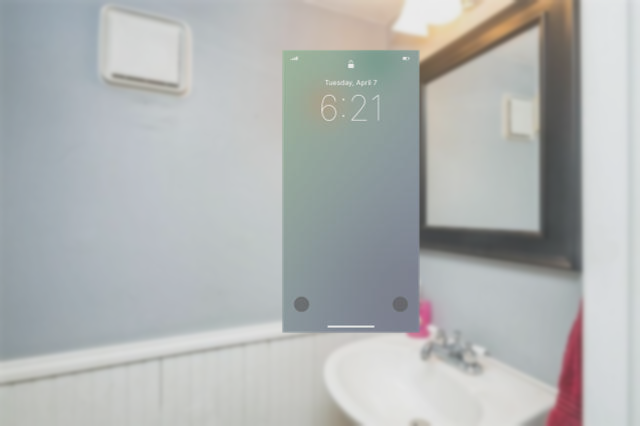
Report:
**6:21**
